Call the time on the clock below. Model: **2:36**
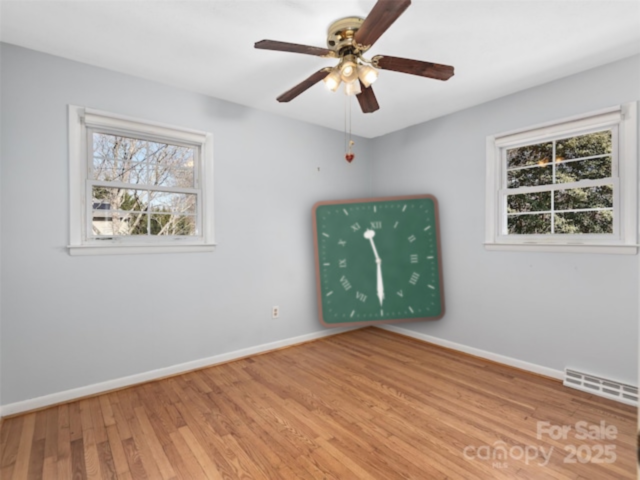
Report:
**11:30**
